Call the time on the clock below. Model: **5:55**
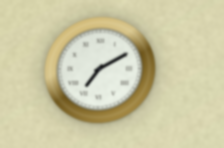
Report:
**7:10**
